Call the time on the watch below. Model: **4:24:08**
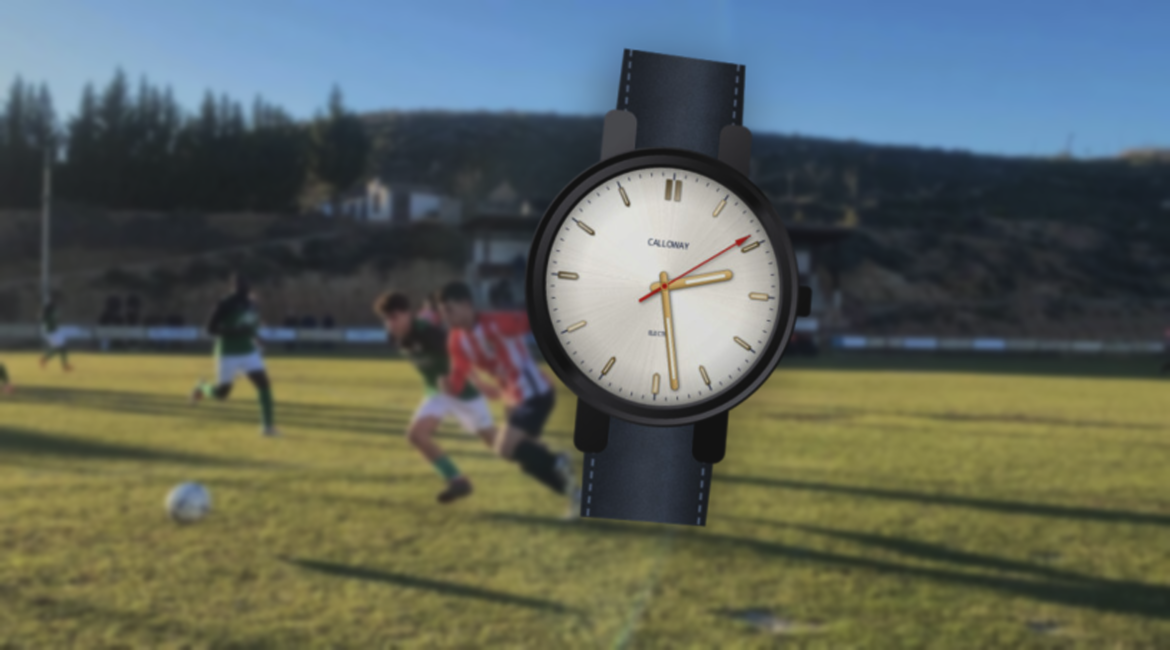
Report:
**2:28:09**
